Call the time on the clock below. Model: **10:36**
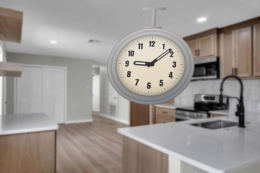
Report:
**9:08**
